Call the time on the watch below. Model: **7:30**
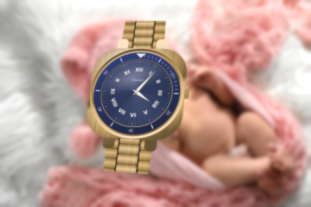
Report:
**4:06**
